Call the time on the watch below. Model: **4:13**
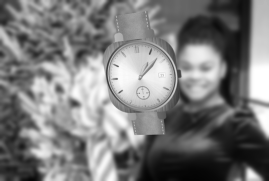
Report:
**1:08**
